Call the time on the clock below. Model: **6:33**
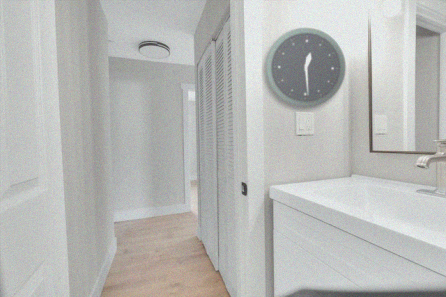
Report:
**12:29**
